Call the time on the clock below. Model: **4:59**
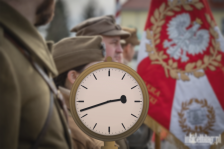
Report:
**2:42**
